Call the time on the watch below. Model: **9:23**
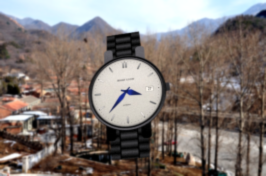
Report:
**3:37**
